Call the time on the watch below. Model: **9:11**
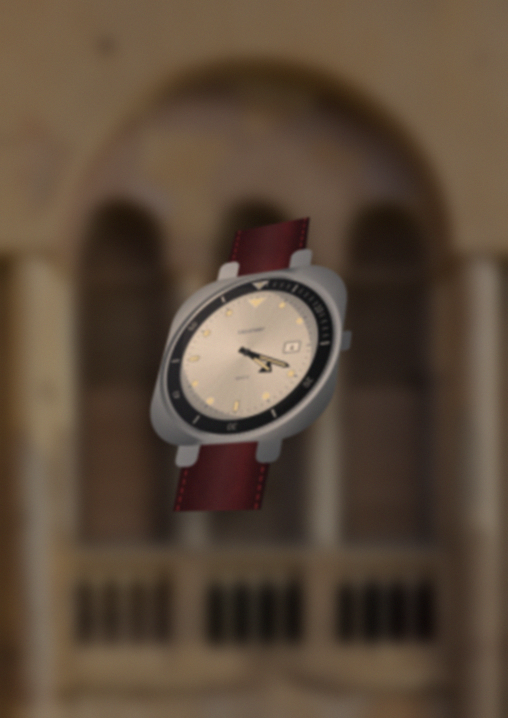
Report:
**4:19**
